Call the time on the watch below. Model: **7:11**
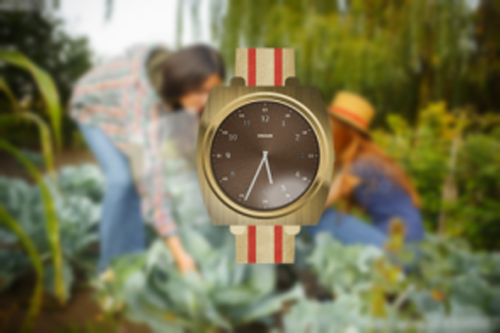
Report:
**5:34**
